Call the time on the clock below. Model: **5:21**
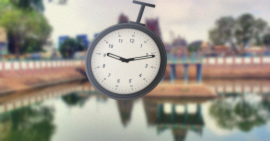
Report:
**9:11**
